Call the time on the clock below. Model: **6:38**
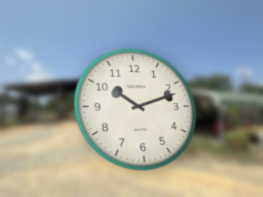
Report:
**10:12**
